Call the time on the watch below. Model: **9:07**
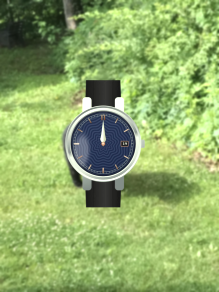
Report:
**12:00**
